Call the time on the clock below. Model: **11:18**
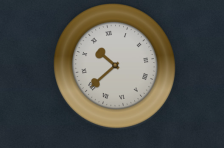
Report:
**10:40**
